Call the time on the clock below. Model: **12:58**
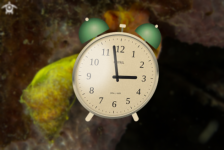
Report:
**2:58**
